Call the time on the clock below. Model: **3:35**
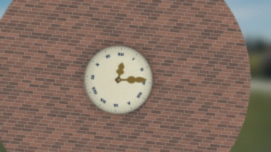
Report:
**12:14**
